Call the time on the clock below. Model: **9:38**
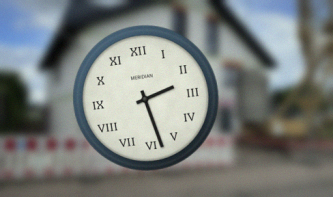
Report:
**2:28**
